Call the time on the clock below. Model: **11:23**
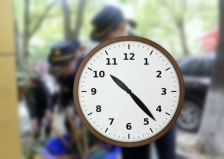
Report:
**10:23**
